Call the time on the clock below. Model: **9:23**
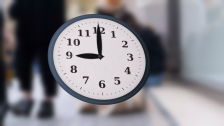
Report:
**9:00**
